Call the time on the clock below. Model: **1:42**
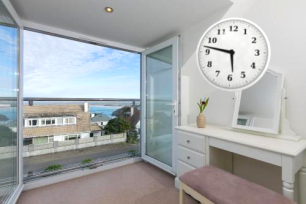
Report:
**5:47**
